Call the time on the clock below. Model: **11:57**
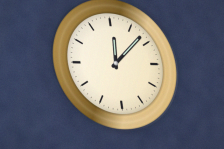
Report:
**12:08**
